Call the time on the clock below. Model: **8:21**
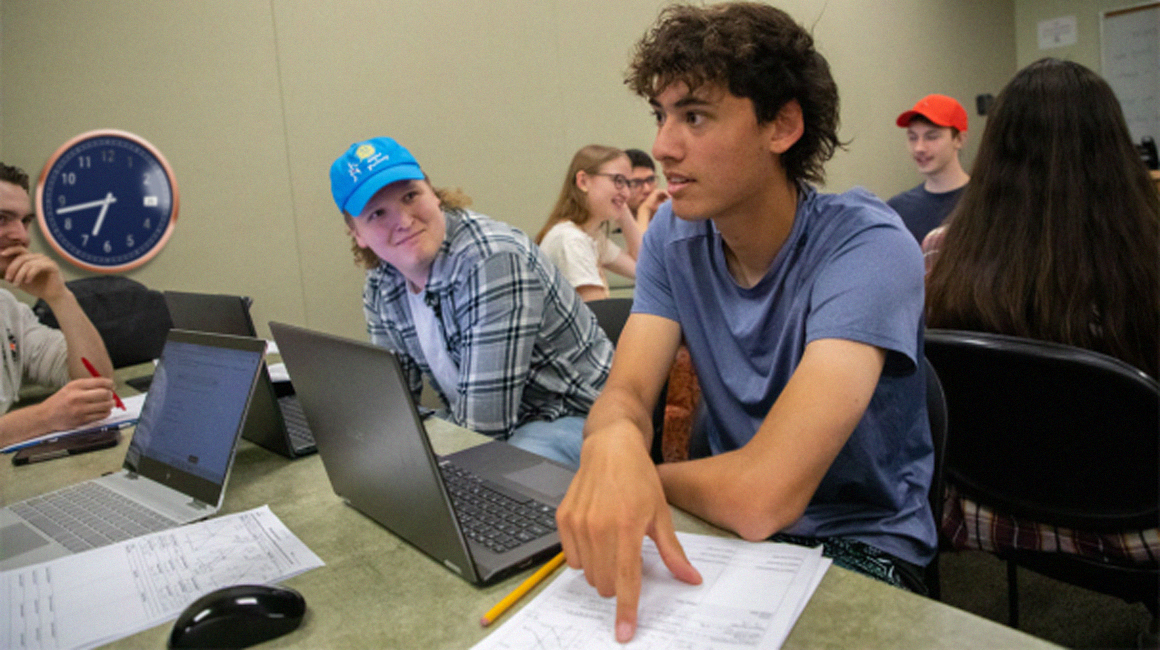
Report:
**6:43**
